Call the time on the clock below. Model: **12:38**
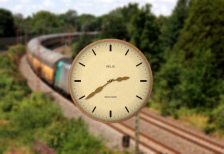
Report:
**2:39**
